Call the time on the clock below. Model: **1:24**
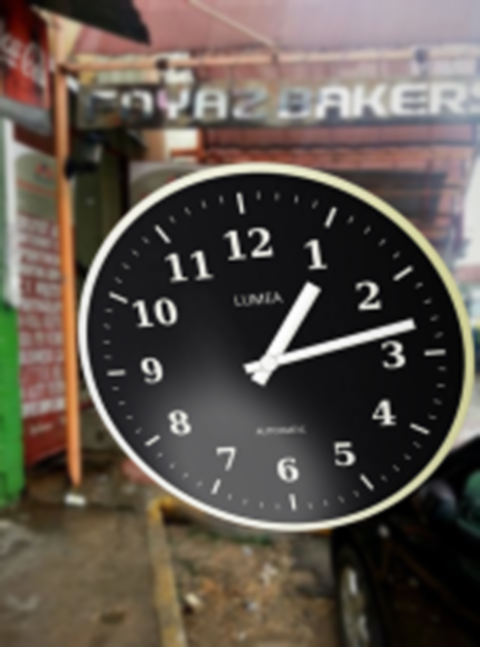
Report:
**1:13**
